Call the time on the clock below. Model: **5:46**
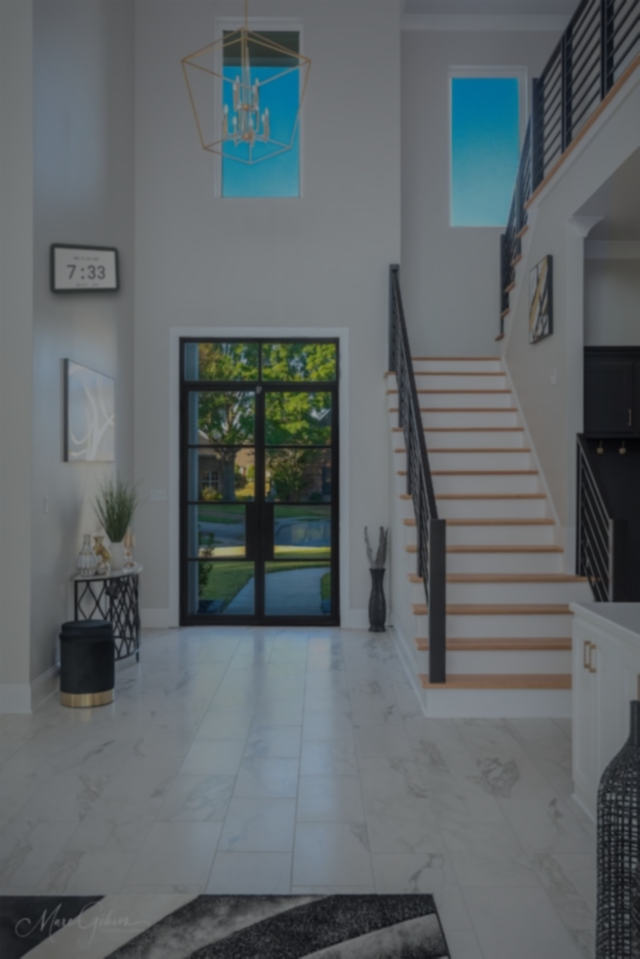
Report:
**7:33**
